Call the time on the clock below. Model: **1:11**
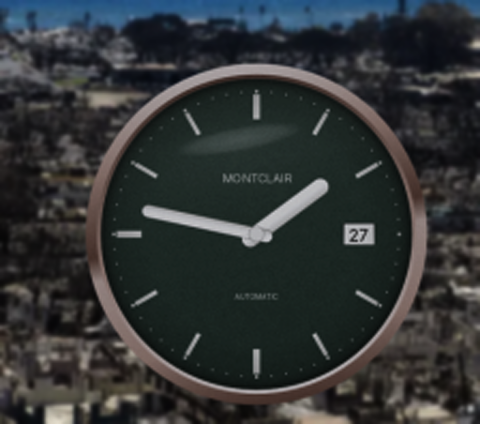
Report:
**1:47**
